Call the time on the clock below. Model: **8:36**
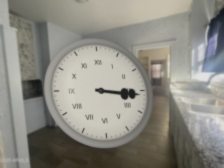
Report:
**3:16**
